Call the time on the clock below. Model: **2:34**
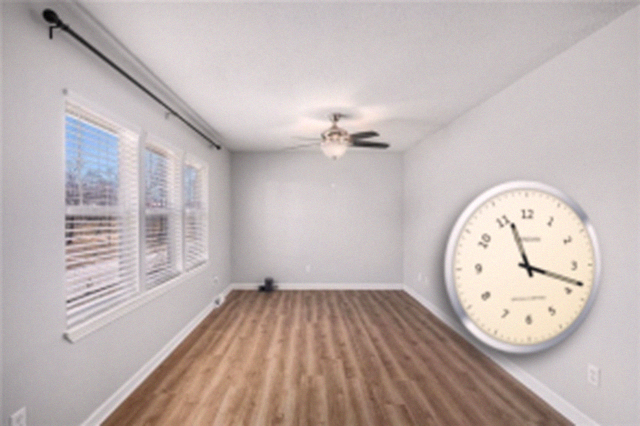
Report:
**11:18**
